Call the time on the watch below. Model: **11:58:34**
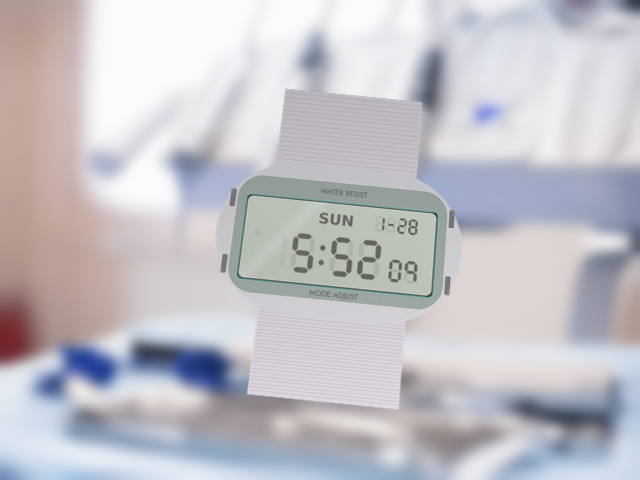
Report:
**5:52:09**
